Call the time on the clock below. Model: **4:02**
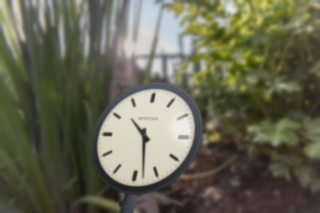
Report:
**10:28**
